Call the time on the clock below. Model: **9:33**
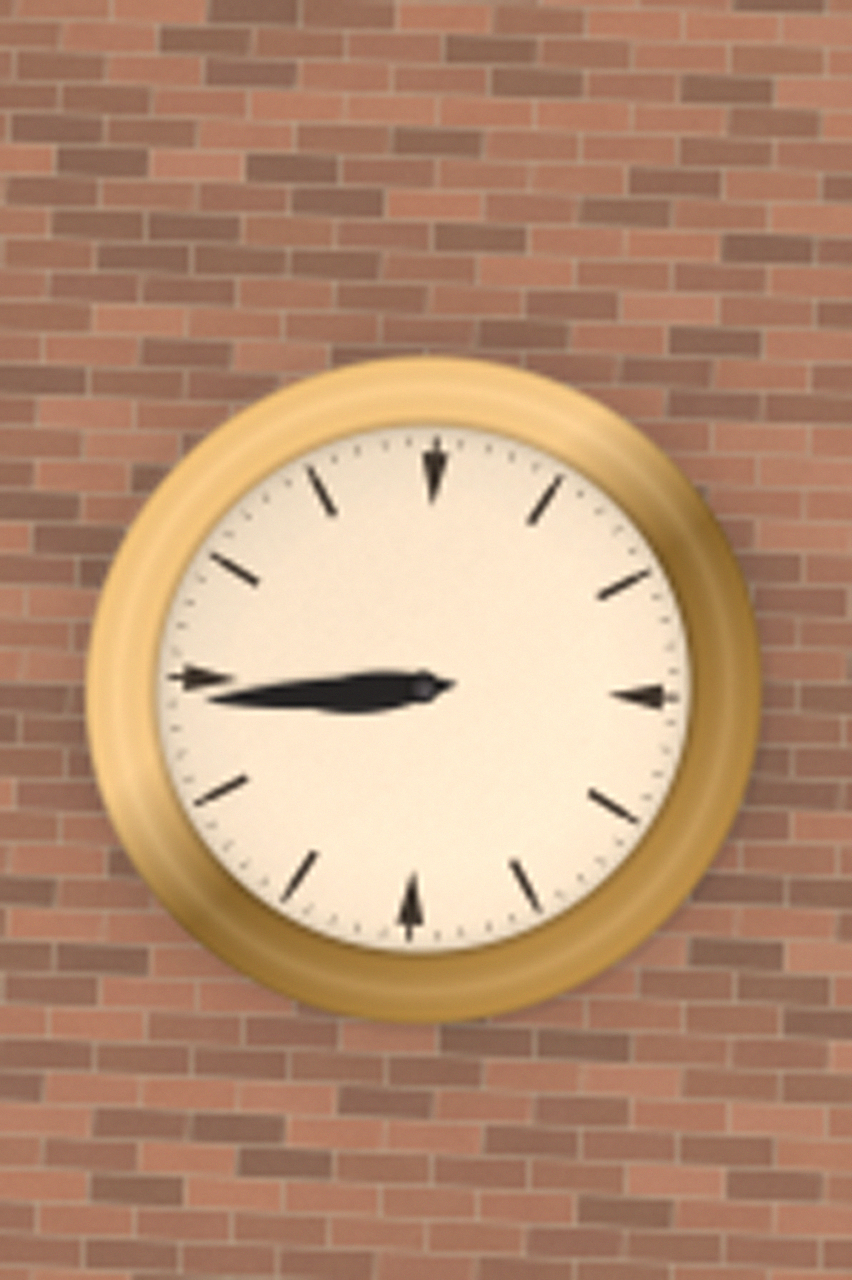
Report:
**8:44**
